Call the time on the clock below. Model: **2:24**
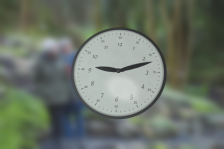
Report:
**9:12**
